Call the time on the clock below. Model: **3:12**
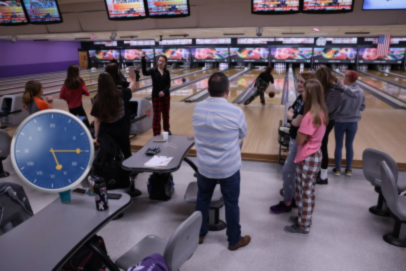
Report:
**5:15**
